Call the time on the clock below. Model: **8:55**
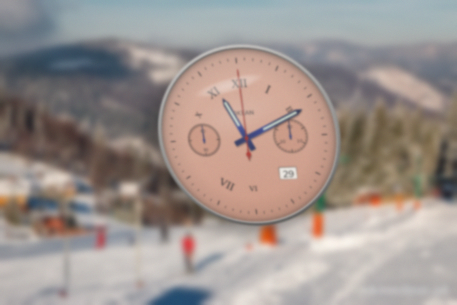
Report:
**11:11**
